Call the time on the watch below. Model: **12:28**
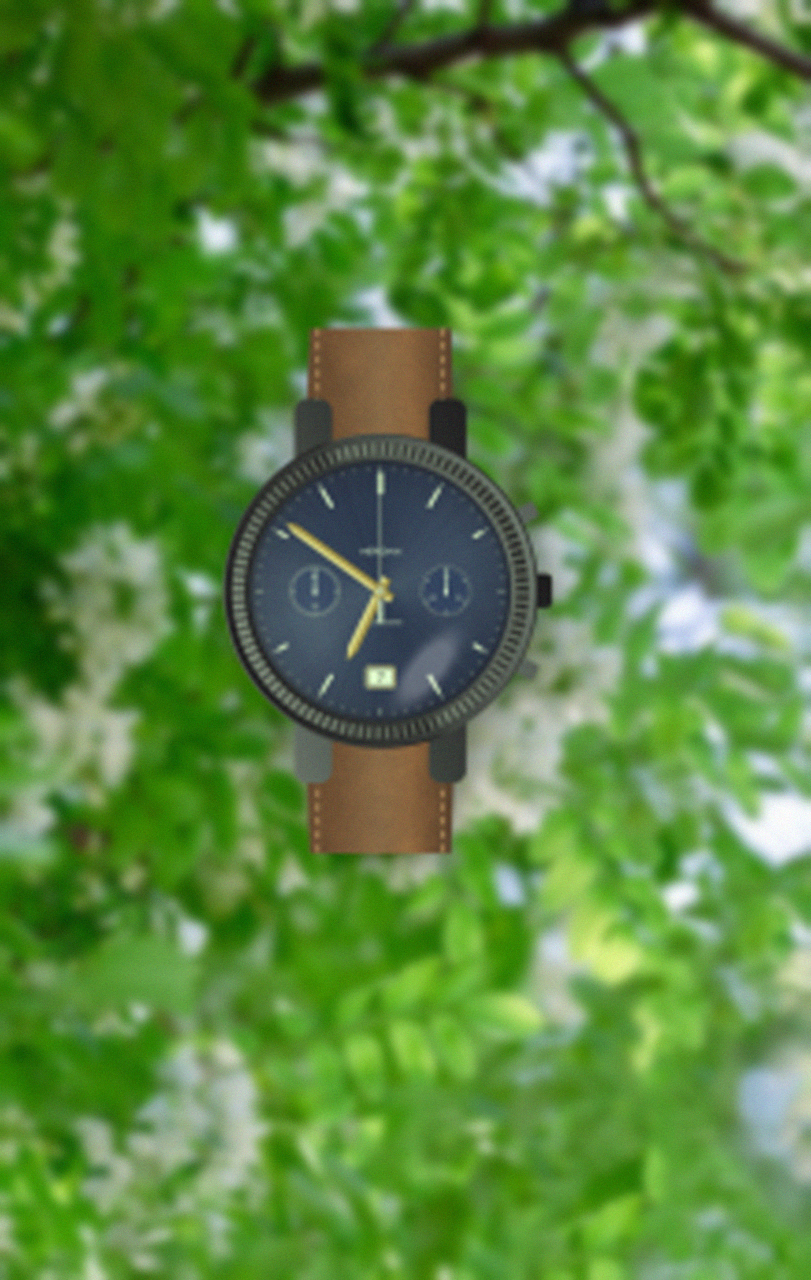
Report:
**6:51**
